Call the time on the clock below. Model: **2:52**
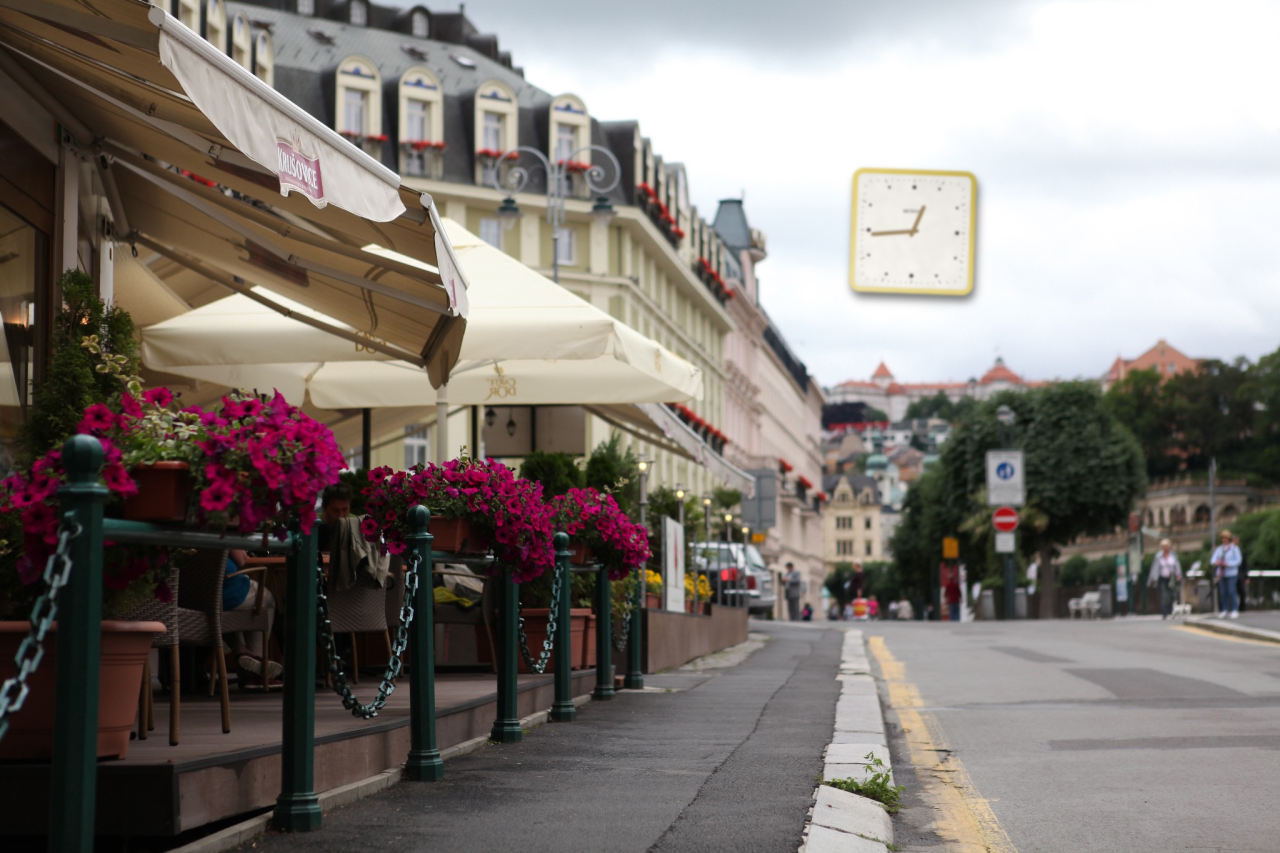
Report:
**12:44**
